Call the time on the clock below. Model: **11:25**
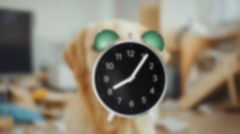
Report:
**8:06**
